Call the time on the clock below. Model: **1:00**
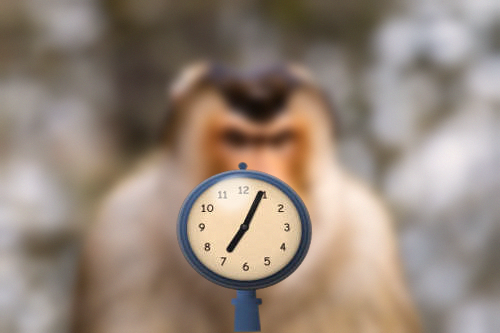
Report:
**7:04**
